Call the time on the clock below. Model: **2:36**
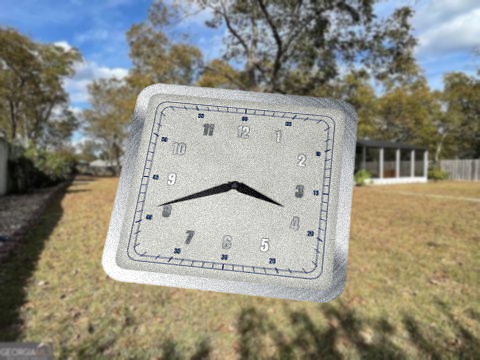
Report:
**3:41**
